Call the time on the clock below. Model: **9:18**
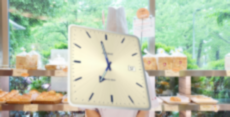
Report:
**6:58**
